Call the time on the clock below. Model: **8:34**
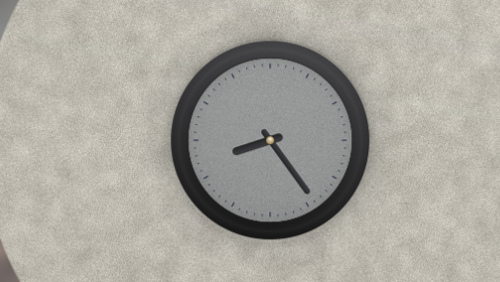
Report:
**8:24**
